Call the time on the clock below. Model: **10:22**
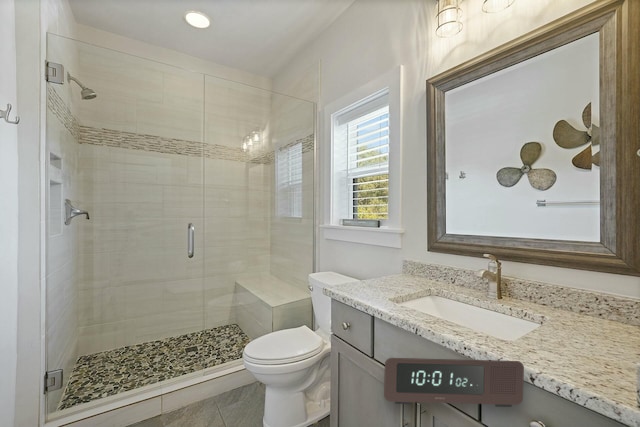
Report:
**10:01**
